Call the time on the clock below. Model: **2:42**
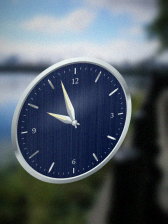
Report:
**9:57**
